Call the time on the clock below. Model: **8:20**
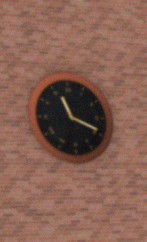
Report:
**11:19**
